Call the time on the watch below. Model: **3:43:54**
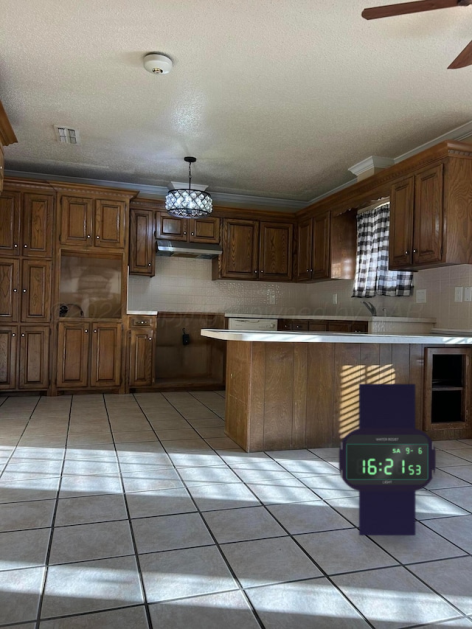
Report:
**16:21:53**
